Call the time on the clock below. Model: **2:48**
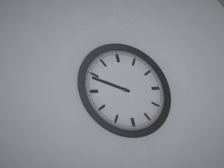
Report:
**9:49**
